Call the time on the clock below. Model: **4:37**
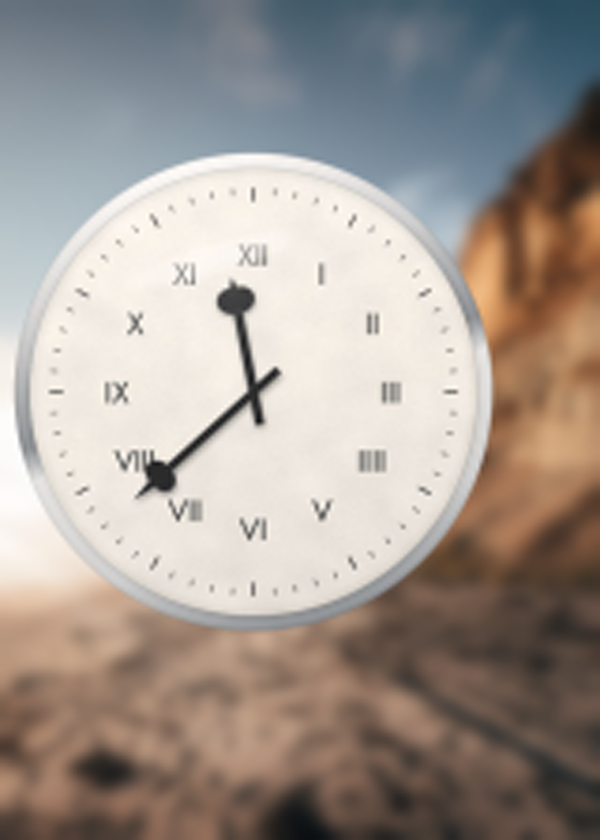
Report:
**11:38**
